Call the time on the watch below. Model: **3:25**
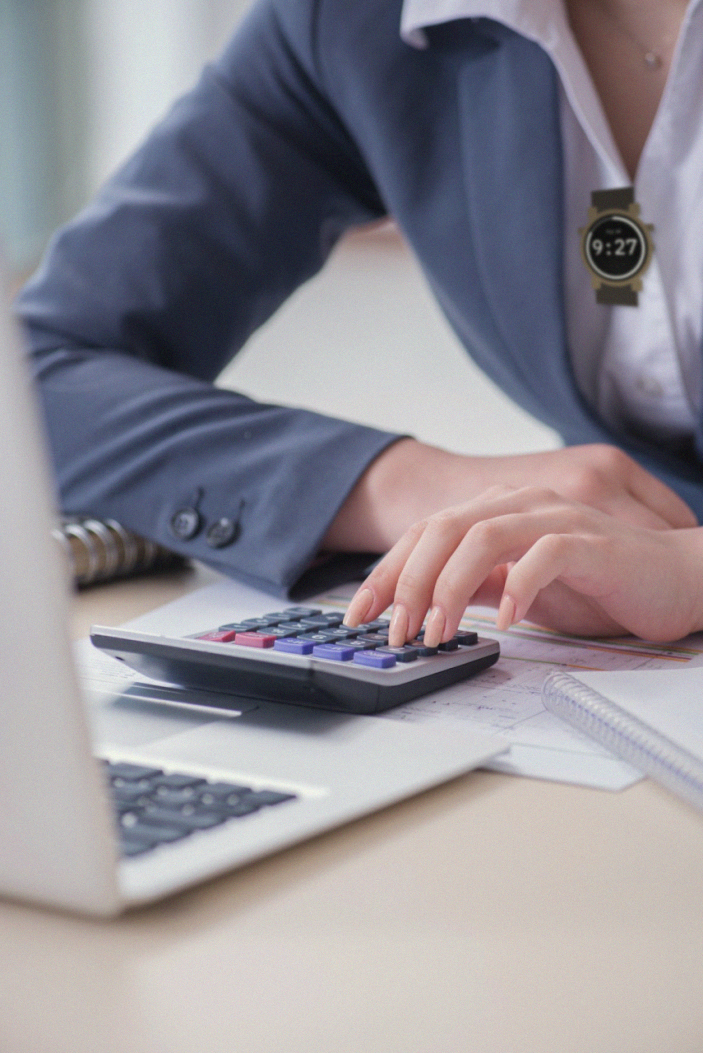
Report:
**9:27**
